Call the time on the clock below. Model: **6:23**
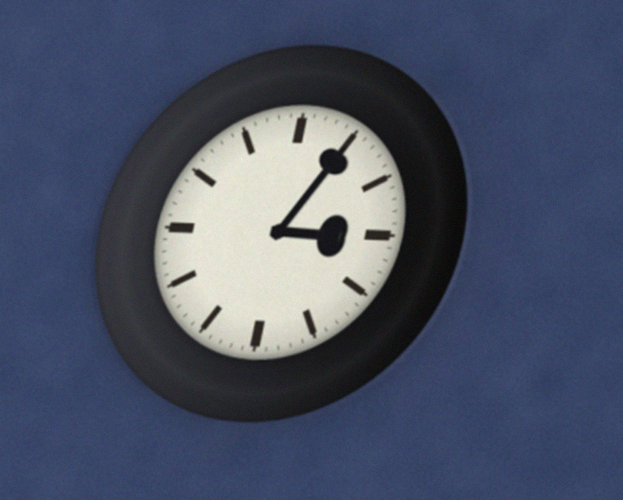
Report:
**3:05**
